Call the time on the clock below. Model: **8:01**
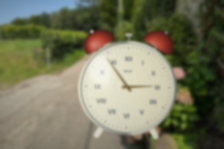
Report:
**2:54**
